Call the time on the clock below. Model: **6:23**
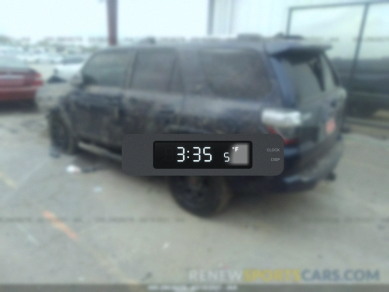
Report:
**3:35**
